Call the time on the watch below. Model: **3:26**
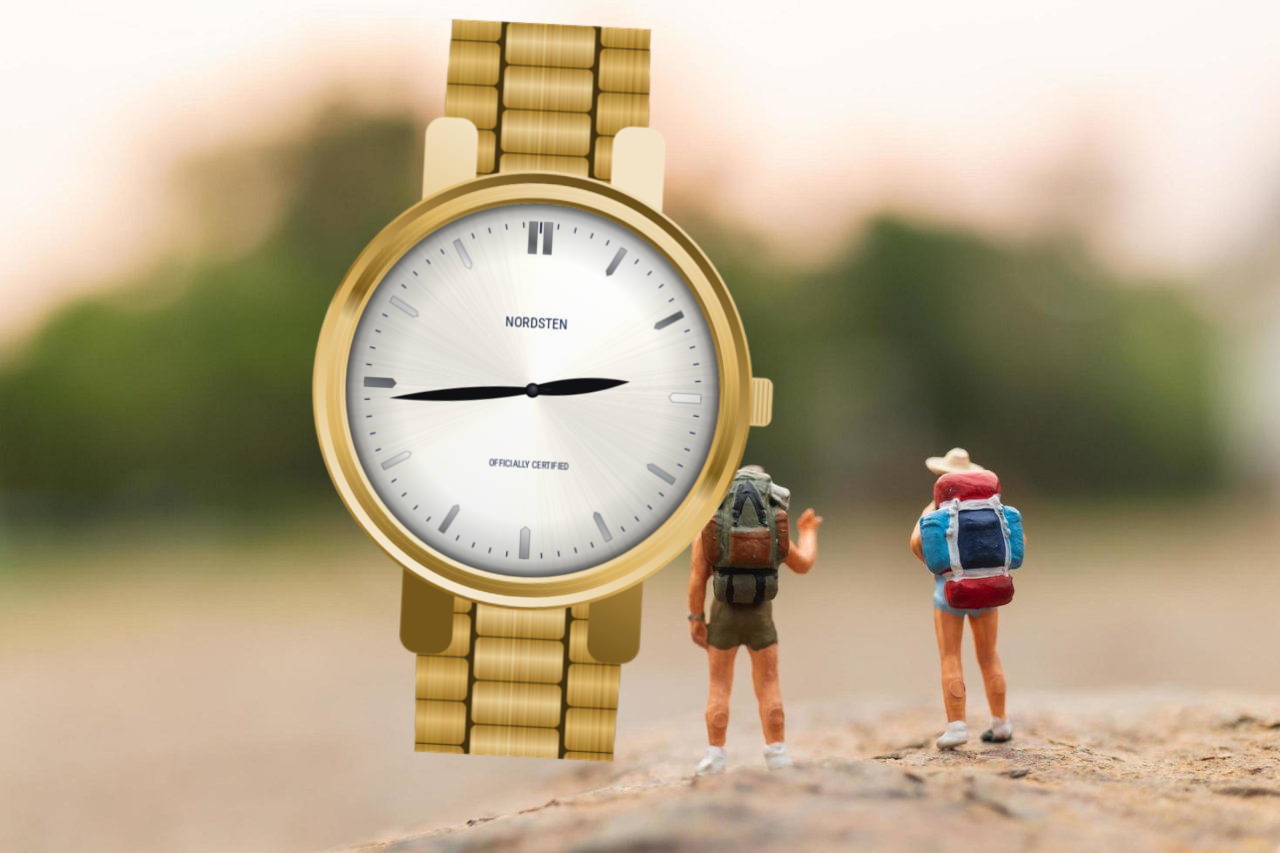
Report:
**2:44**
